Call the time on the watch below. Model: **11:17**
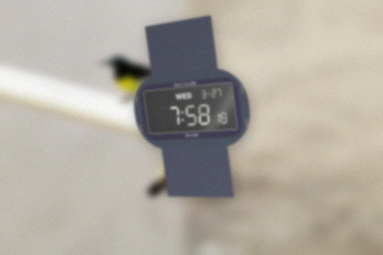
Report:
**7:58**
